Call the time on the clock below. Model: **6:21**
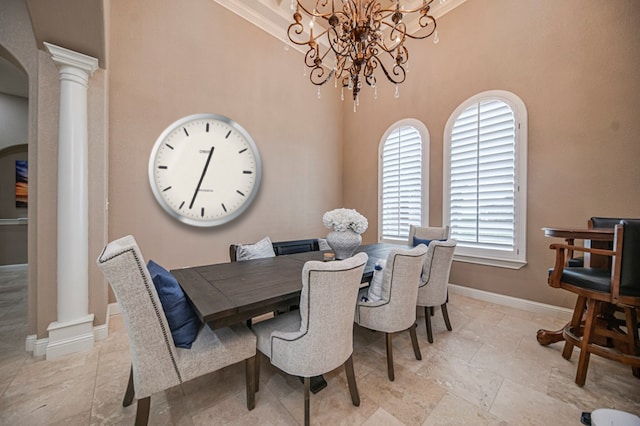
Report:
**12:33**
